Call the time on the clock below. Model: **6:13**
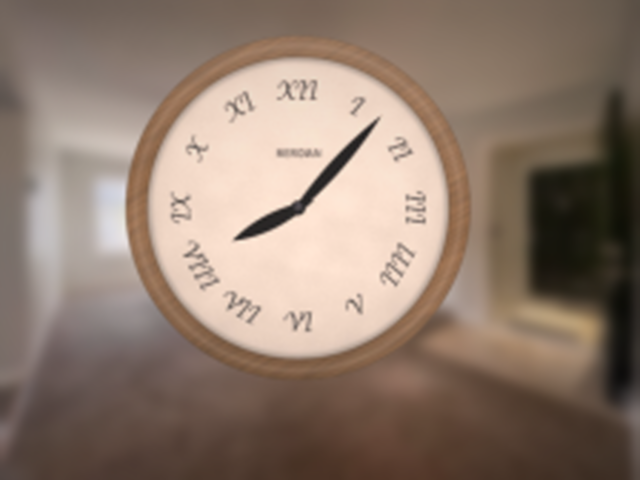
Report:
**8:07**
